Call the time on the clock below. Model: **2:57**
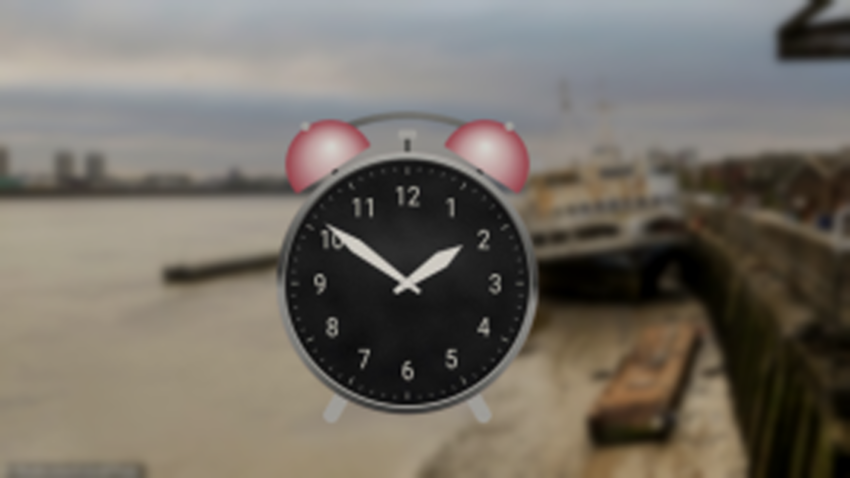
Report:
**1:51**
